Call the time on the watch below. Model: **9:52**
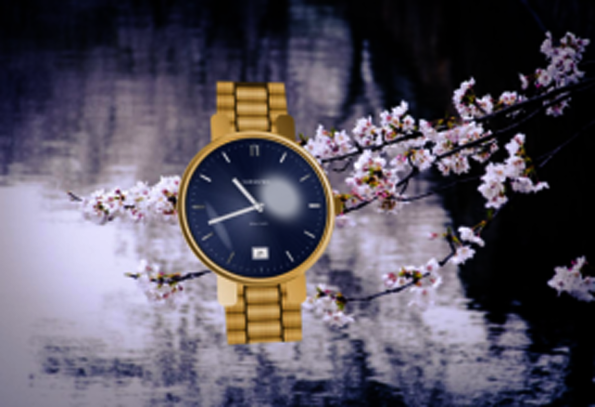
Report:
**10:42**
